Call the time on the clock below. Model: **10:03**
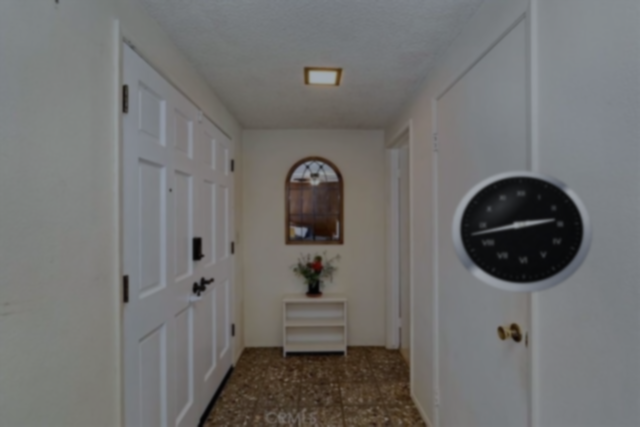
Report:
**2:43**
